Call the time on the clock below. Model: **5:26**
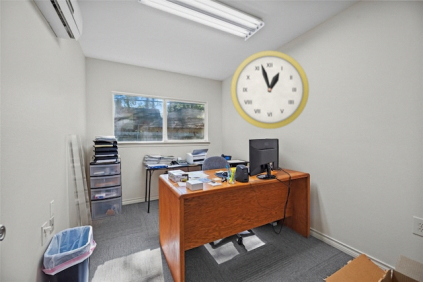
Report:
**12:57**
